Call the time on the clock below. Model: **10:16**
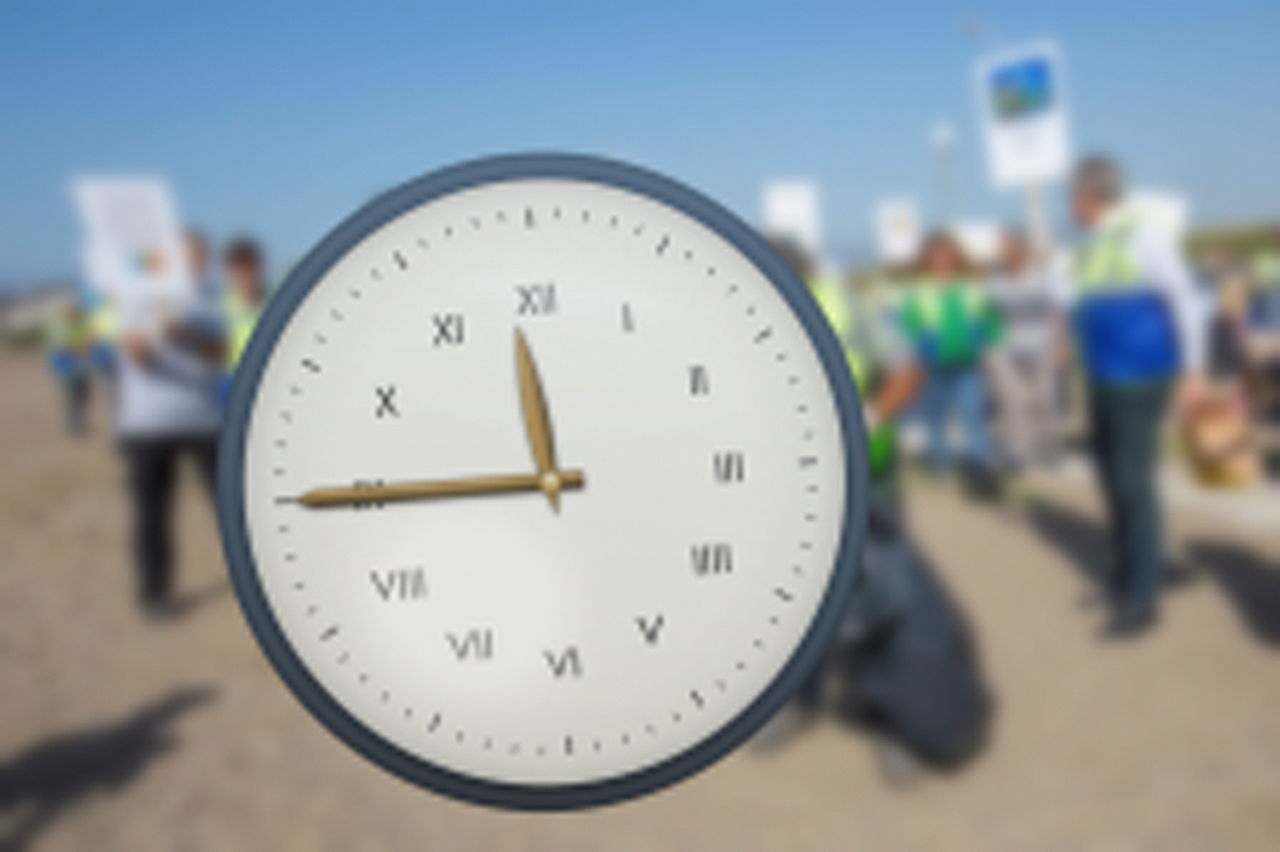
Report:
**11:45**
